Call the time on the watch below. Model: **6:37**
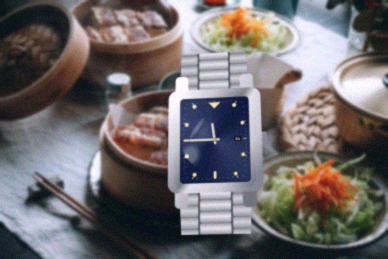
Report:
**11:45**
